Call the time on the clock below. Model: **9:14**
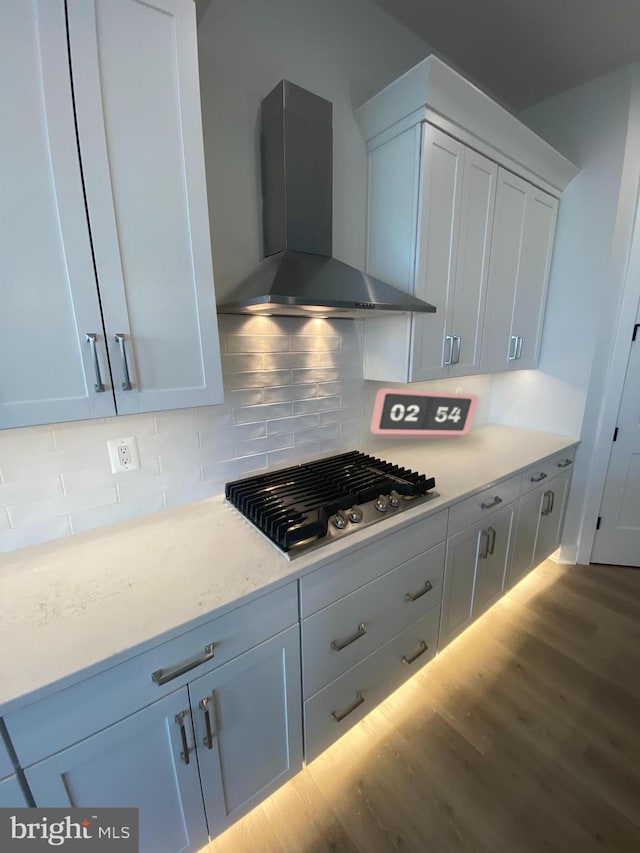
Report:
**2:54**
